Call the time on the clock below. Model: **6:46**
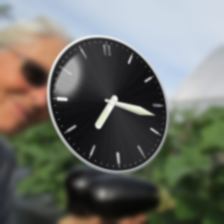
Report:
**7:17**
